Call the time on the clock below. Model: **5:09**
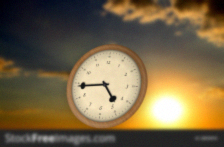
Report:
**4:44**
